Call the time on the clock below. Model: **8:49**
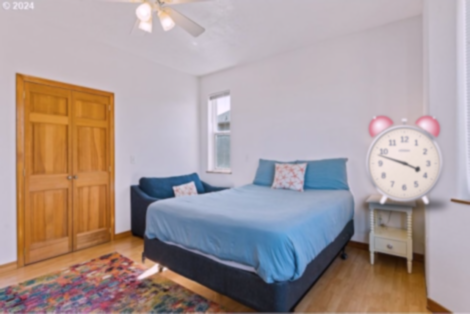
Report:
**3:48**
